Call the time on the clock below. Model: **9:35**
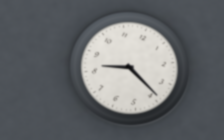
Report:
**8:19**
